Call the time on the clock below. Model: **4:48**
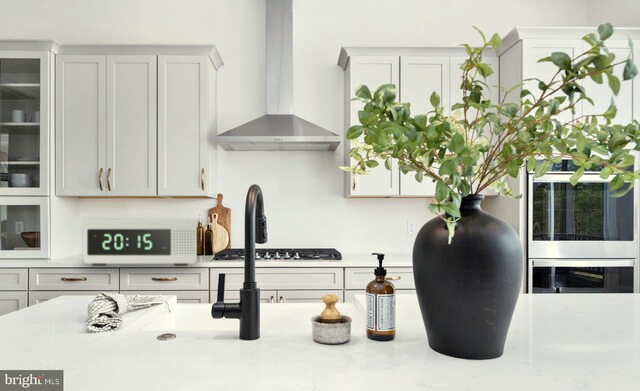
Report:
**20:15**
